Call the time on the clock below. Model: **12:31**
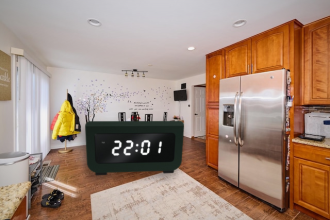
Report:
**22:01**
